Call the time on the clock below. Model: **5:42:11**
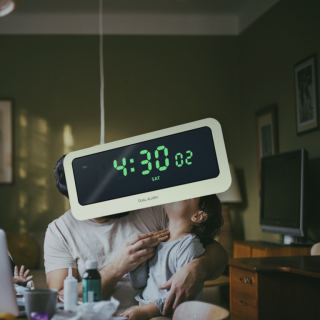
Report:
**4:30:02**
